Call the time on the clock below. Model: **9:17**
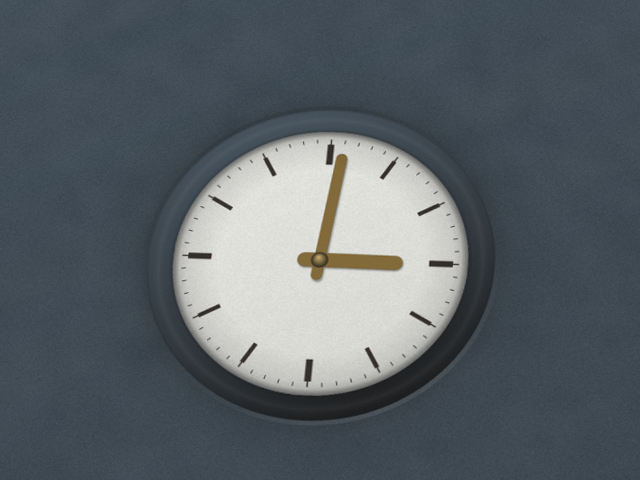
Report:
**3:01**
